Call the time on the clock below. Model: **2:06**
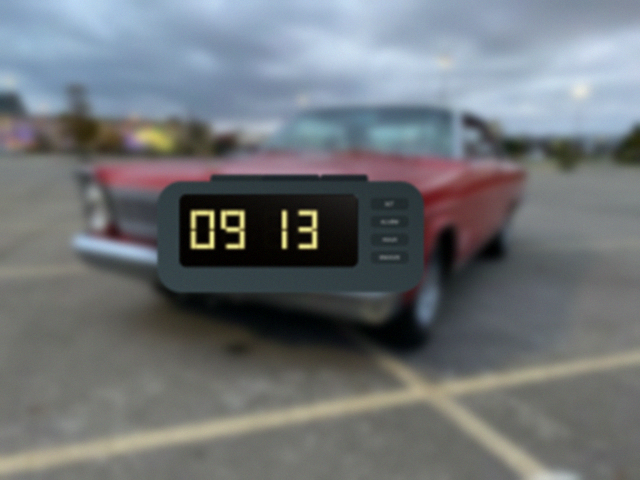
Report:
**9:13**
